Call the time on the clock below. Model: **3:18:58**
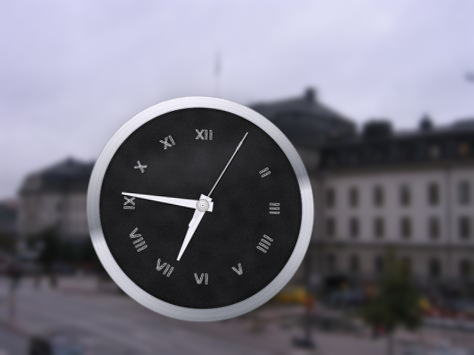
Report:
**6:46:05**
